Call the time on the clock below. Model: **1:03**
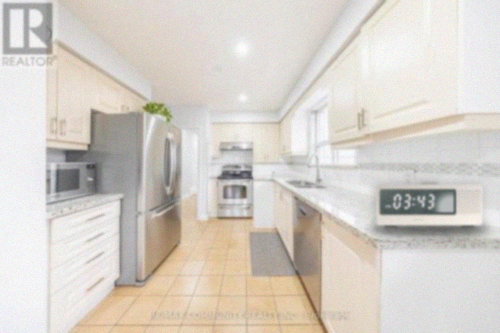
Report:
**3:43**
